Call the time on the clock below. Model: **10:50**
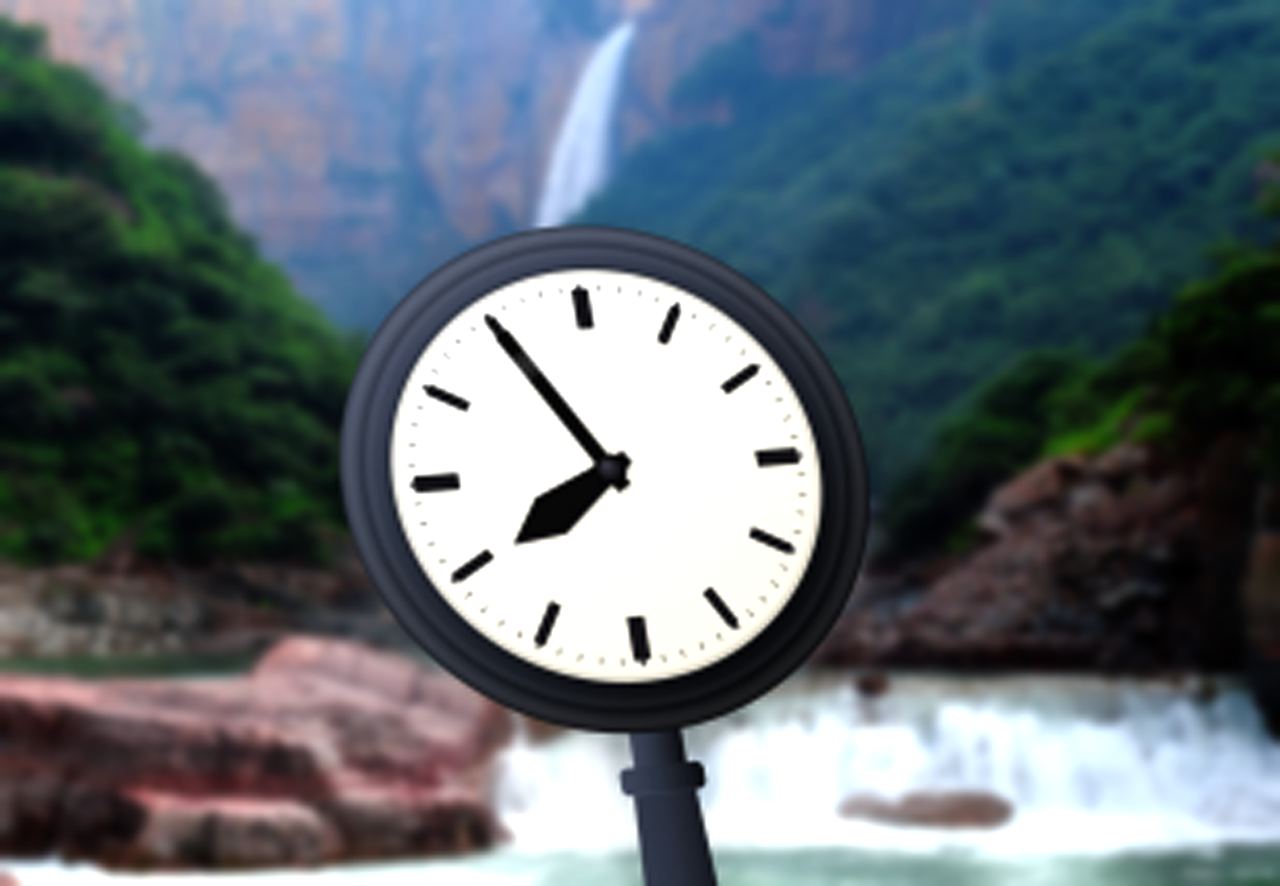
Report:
**7:55**
